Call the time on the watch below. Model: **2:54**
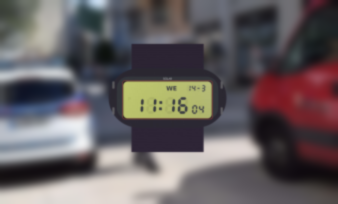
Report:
**11:16**
